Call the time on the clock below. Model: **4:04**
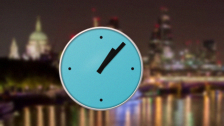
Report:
**1:07**
